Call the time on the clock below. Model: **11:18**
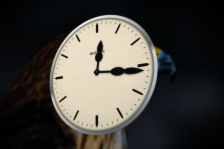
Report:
**12:16**
